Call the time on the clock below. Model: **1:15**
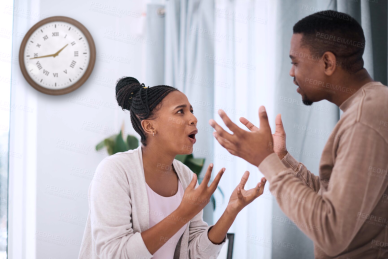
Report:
**1:44**
